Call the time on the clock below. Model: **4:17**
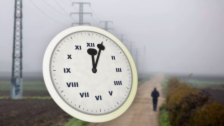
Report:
**12:04**
